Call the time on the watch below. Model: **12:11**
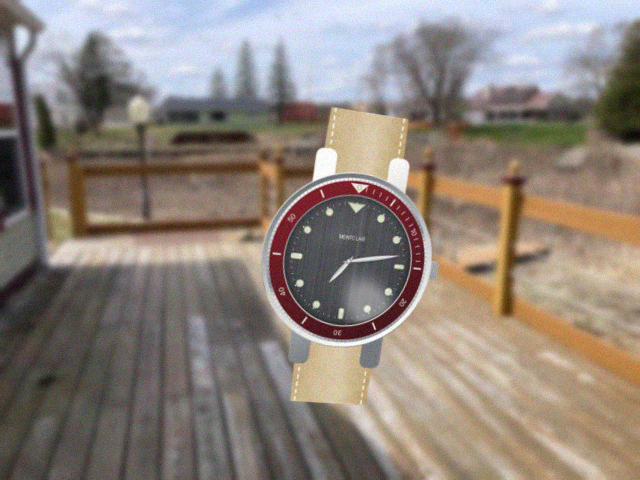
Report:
**7:13**
